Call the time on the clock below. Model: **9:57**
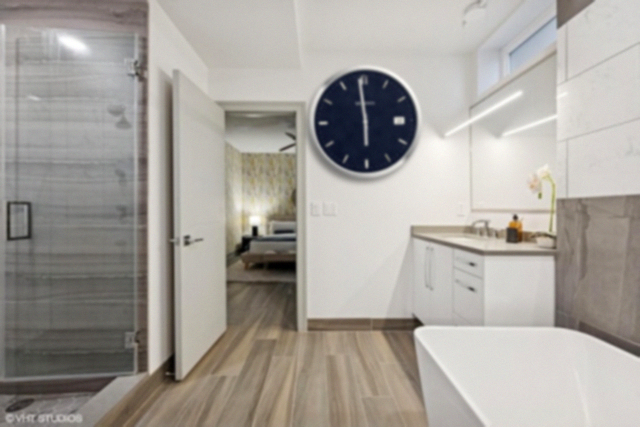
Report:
**5:59**
